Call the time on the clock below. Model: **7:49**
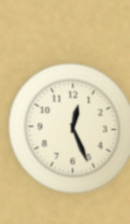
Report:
**12:26**
